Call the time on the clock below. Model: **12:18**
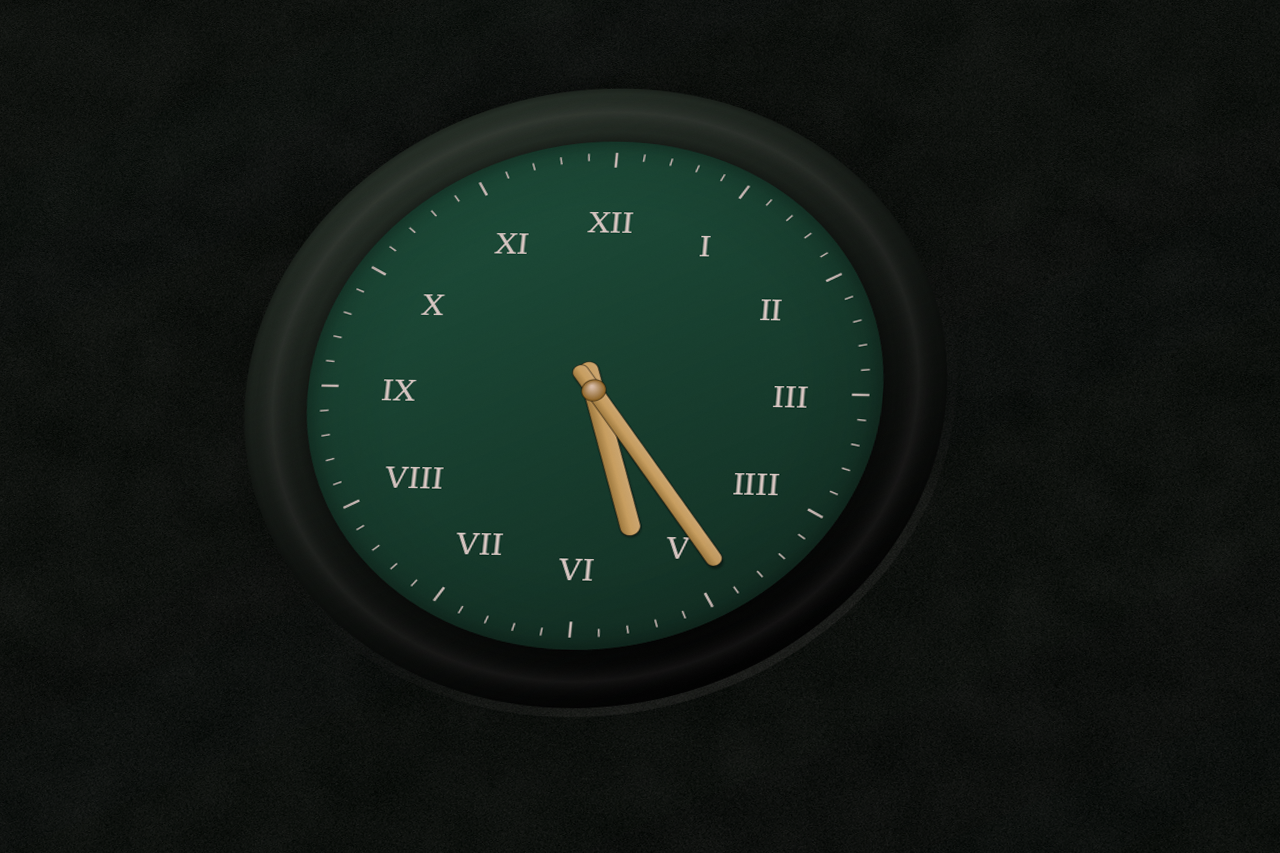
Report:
**5:24**
